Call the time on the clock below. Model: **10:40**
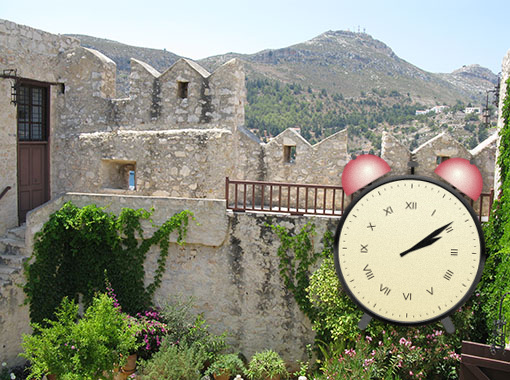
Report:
**2:09**
